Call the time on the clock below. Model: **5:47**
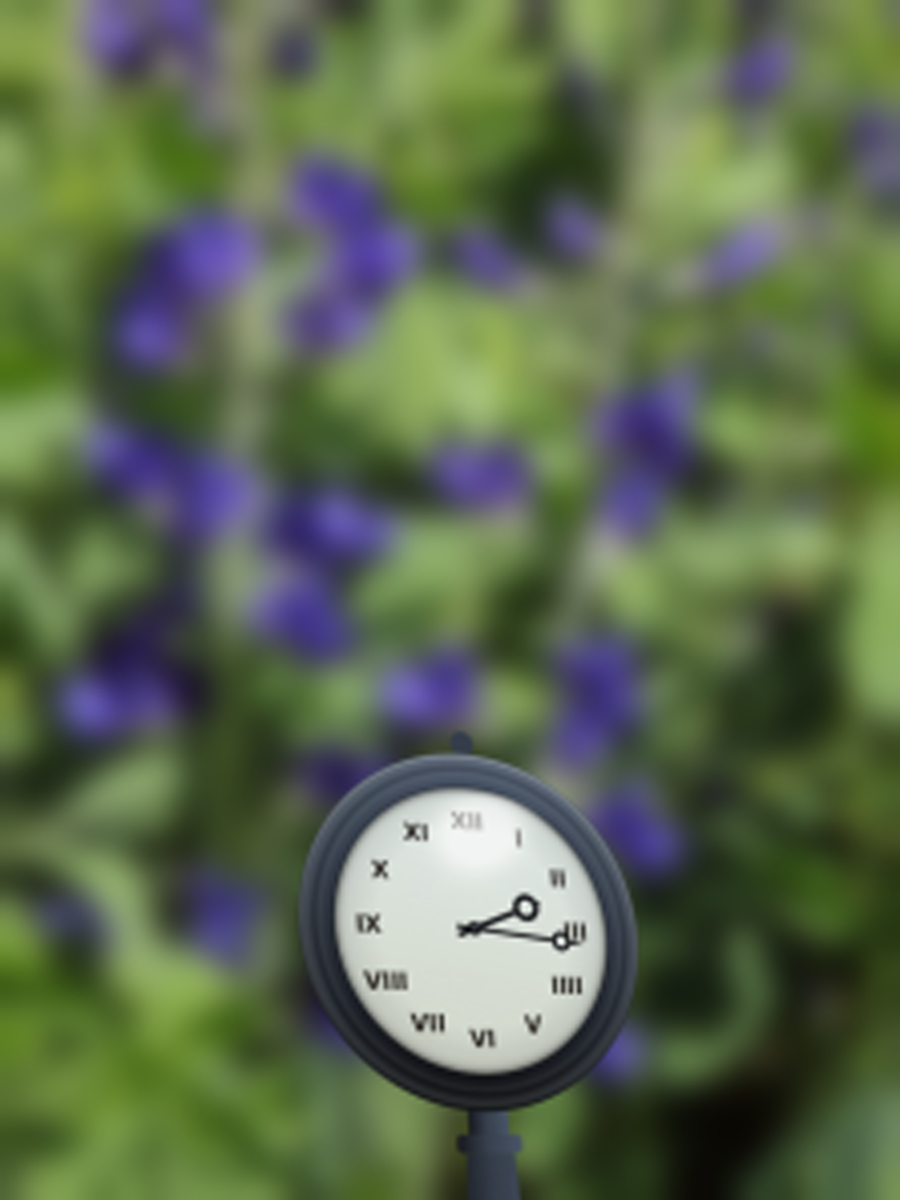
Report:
**2:16**
